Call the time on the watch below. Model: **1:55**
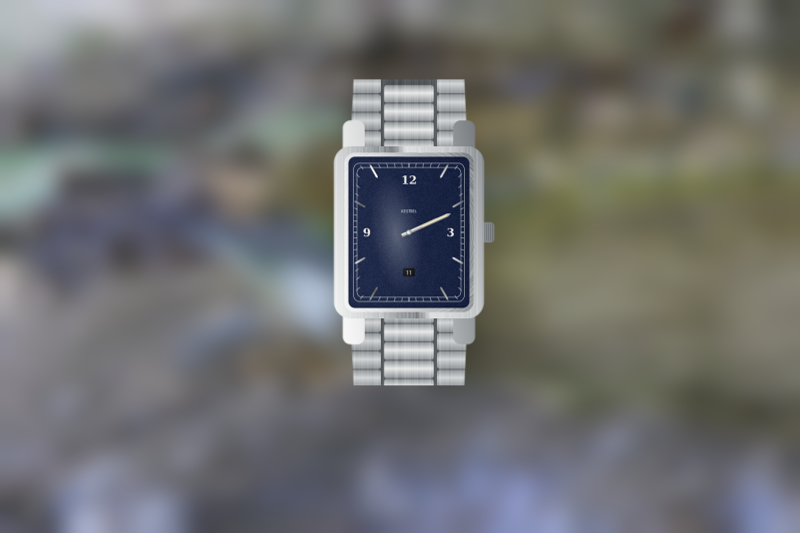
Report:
**2:11**
